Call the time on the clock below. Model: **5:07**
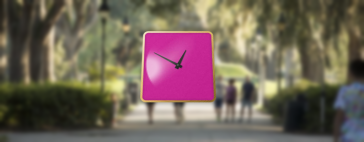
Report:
**12:50**
